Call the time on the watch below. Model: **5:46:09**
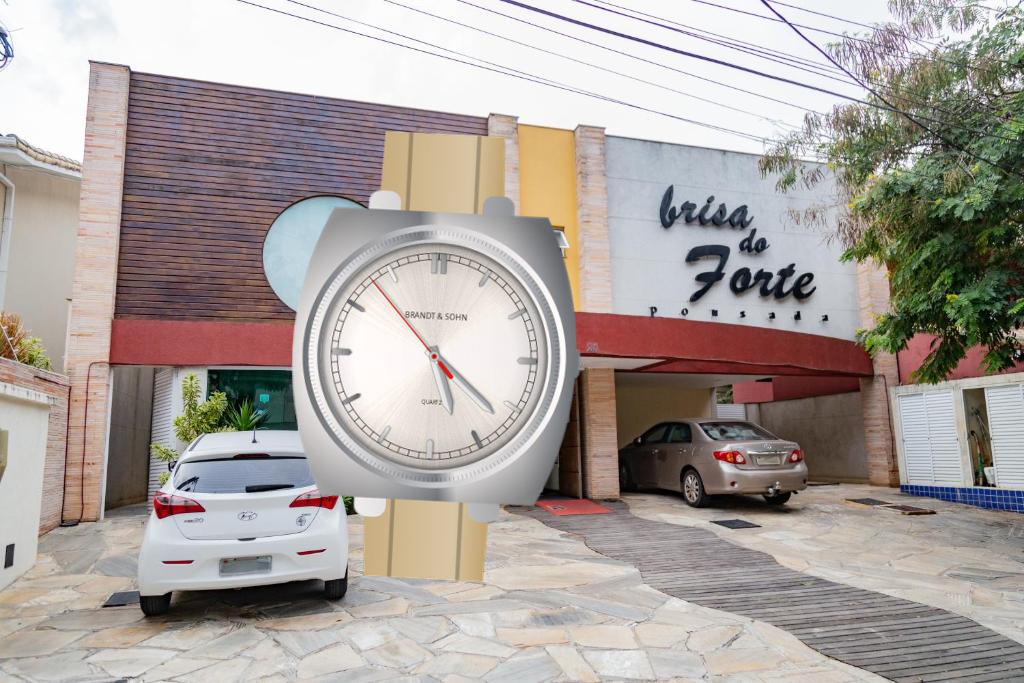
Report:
**5:21:53**
